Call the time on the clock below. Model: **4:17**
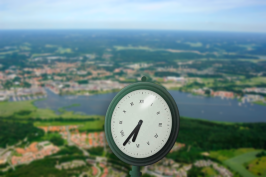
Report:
**6:36**
